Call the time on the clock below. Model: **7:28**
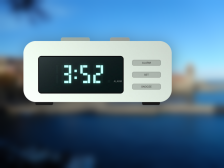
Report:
**3:52**
